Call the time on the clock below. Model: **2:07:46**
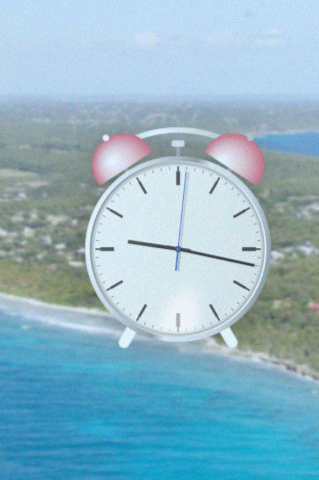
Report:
**9:17:01**
